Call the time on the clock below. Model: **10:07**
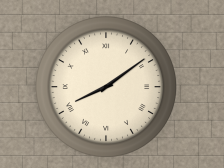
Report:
**8:09**
